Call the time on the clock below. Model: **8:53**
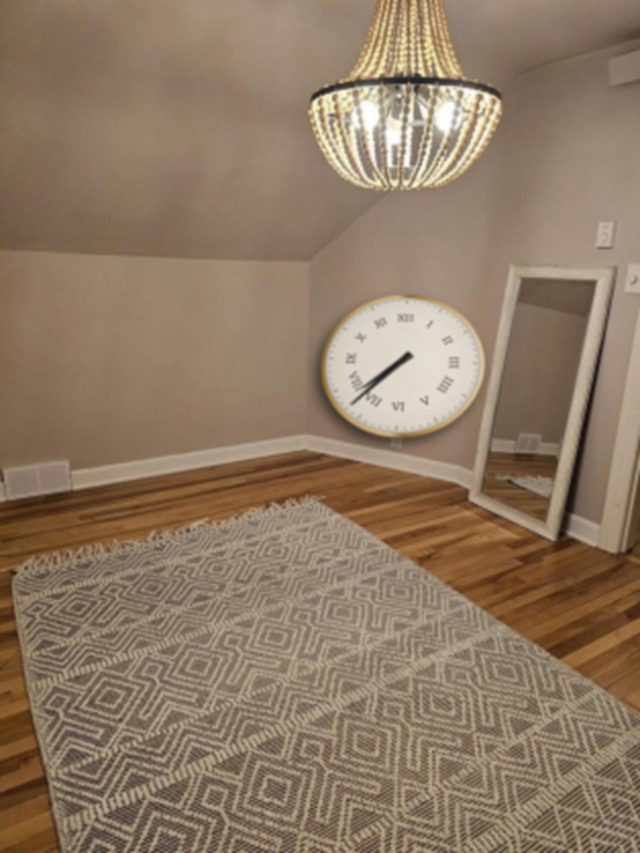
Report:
**7:37**
